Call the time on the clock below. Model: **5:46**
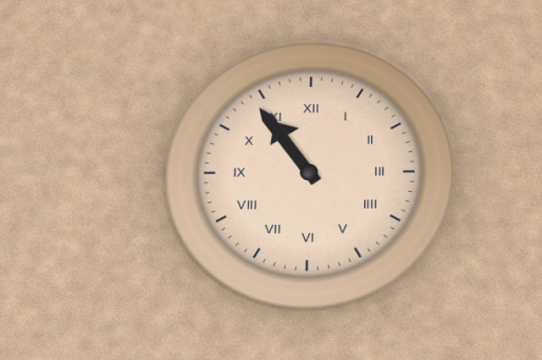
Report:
**10:54**
